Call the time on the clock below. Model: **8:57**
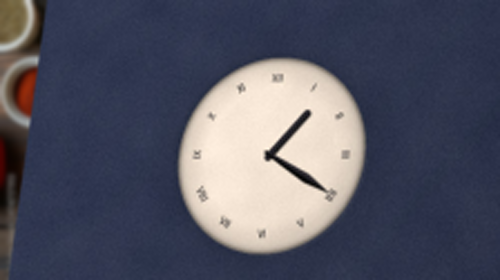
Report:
**1:20**
